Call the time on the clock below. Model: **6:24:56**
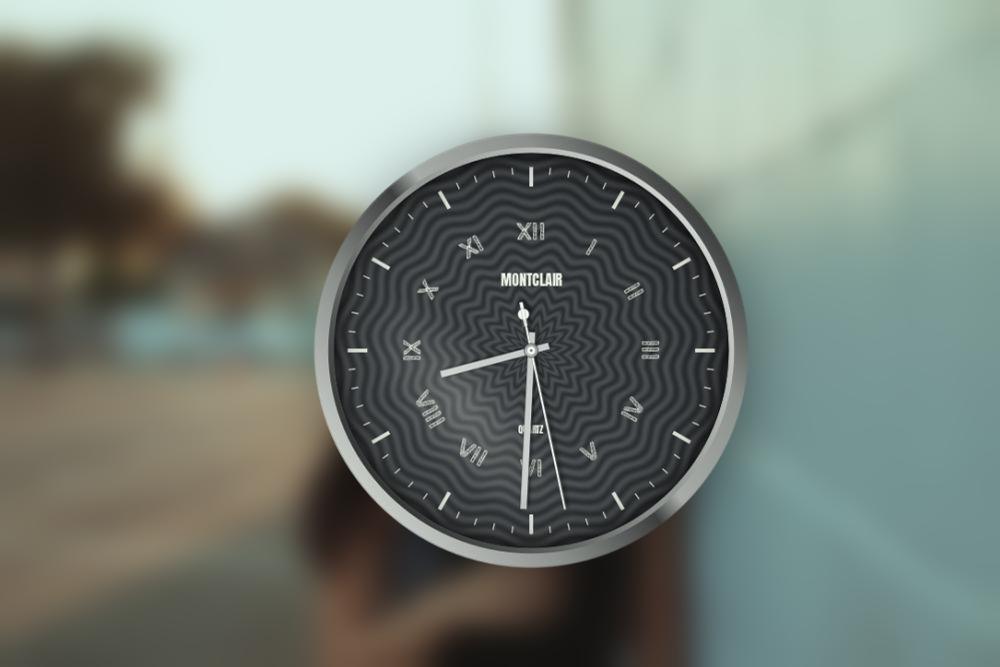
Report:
**8:30:28**
